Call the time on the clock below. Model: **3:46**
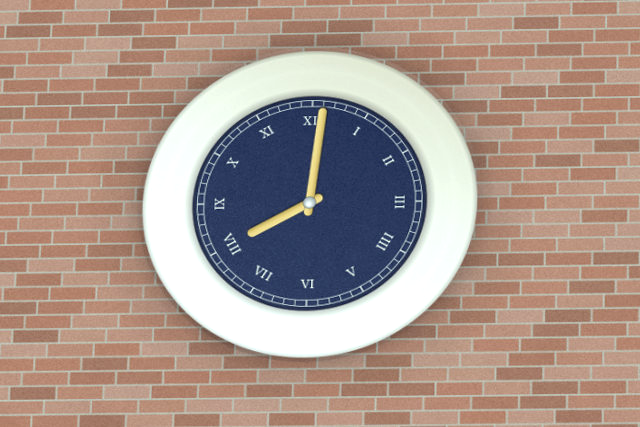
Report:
**8:01**
